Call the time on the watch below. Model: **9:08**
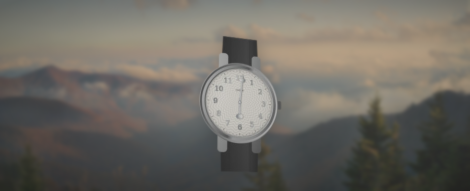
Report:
**6:01**
